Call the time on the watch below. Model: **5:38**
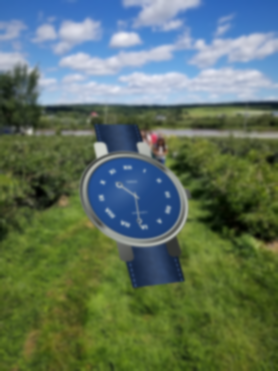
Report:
**10:31**
